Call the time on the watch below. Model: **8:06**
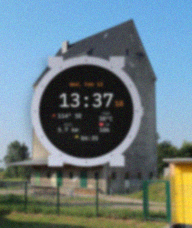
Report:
**13:37**
